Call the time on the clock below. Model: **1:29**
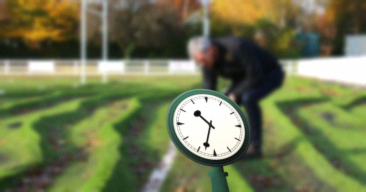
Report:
**10:33**
